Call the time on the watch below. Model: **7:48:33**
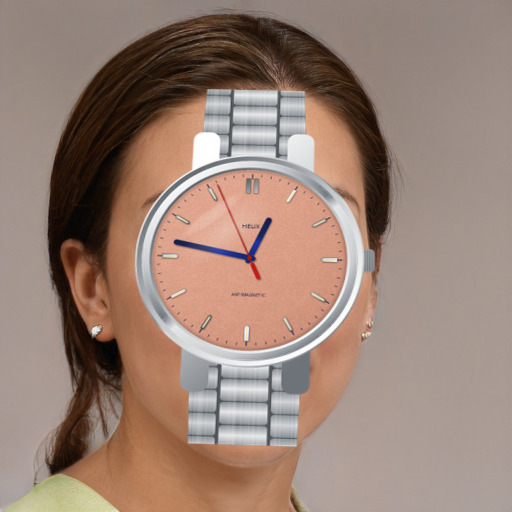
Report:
**12:46:56**
